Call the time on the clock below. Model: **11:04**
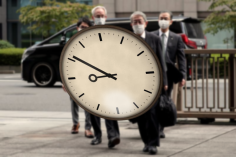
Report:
**8:51**
